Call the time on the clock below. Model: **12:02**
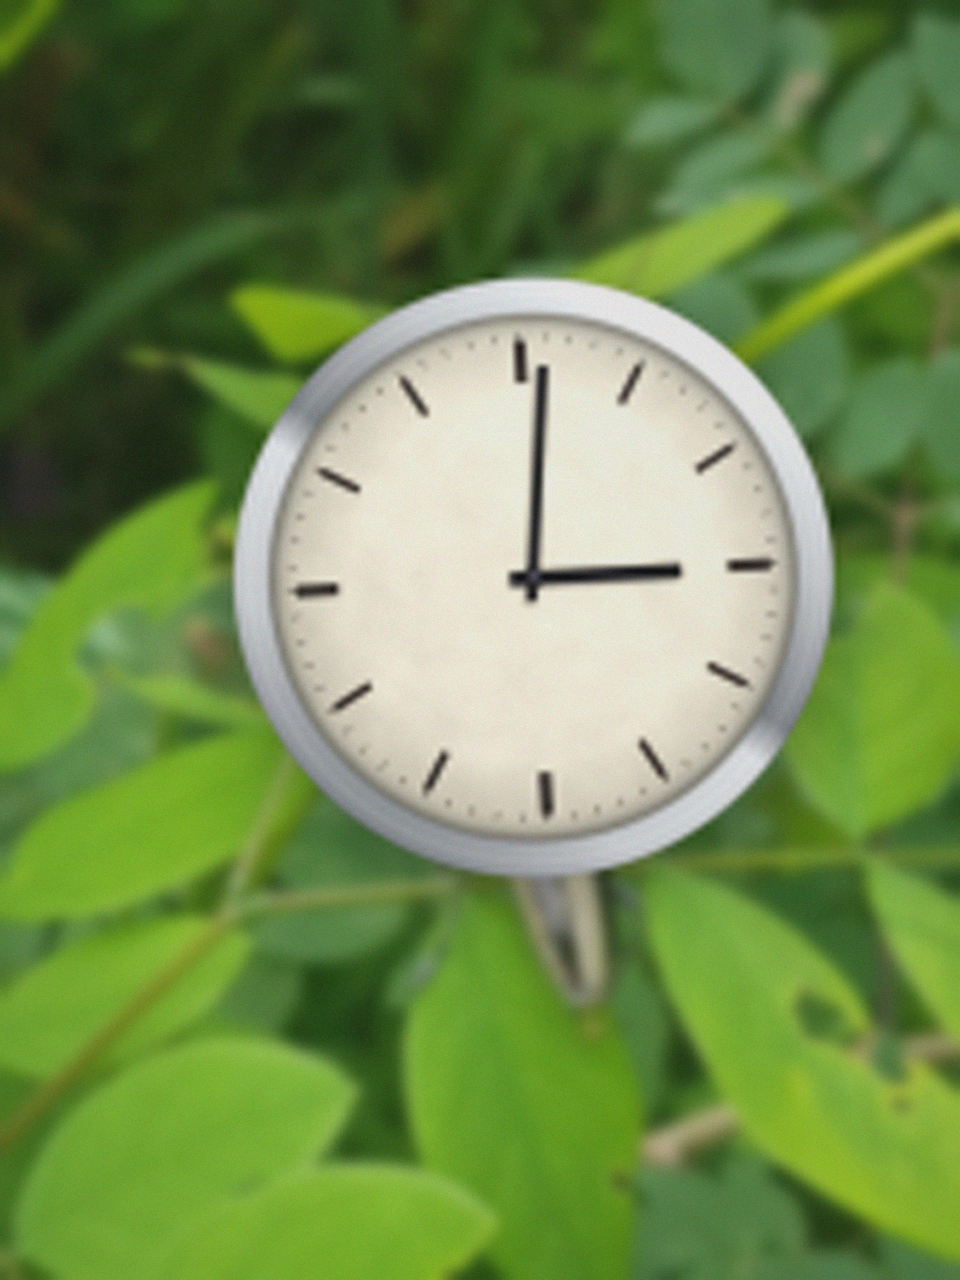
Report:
**3:01**
